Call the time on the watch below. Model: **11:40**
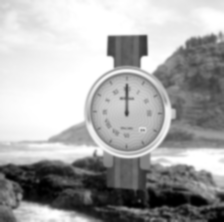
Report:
**12:00**
